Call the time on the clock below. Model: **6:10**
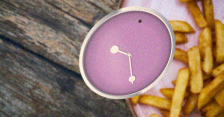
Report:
**9:26**
